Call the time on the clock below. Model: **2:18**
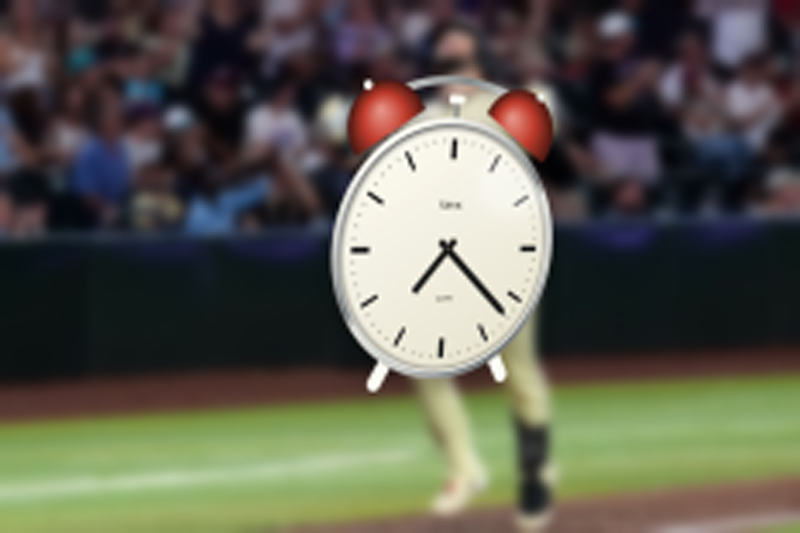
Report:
**7:22**
